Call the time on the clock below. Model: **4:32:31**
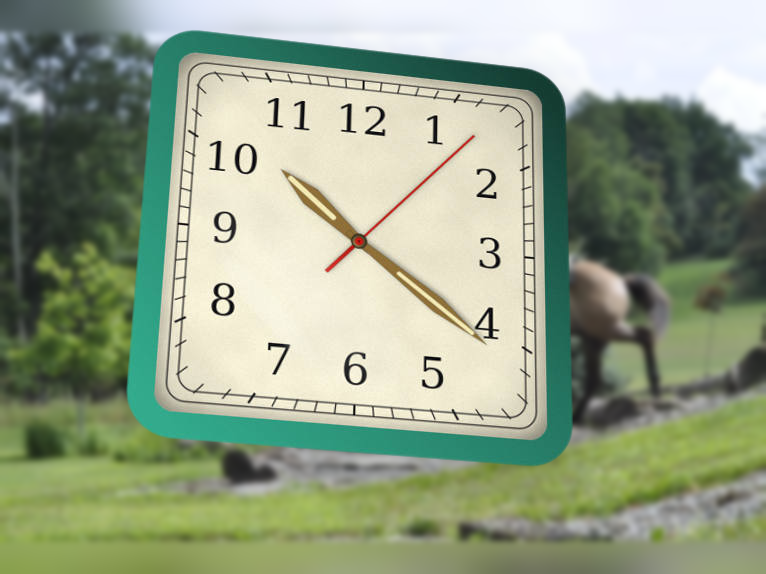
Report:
**10:21:07**
